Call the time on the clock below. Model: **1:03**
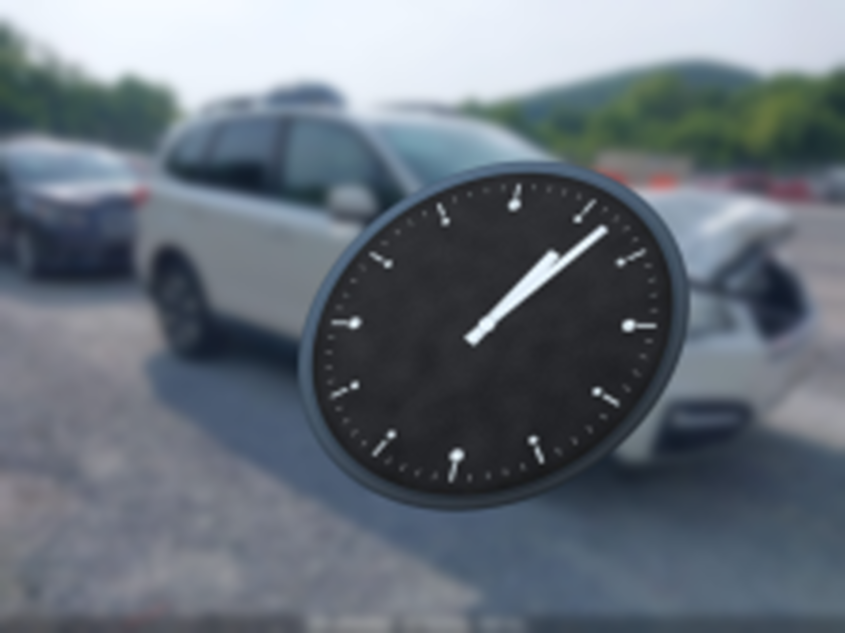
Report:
**1:07**
